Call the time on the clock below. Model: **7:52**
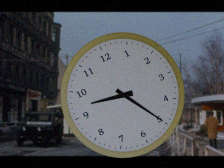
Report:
**9:25**
